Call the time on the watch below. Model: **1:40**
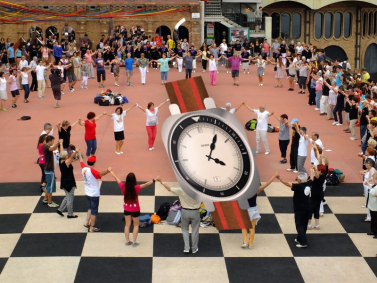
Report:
**4:06**
